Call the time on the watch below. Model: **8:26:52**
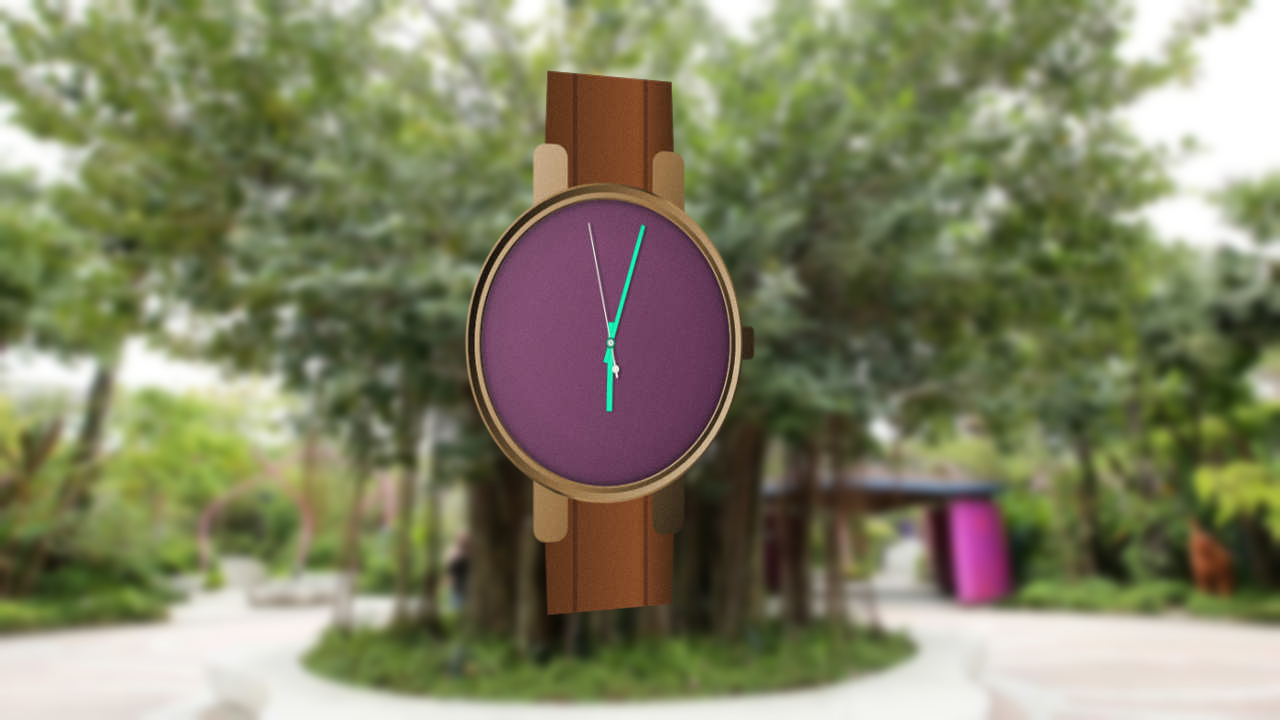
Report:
**6:02:58**
